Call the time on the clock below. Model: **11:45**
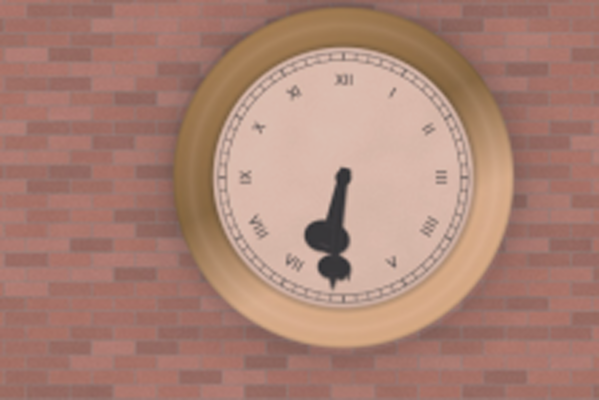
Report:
**6:31**
